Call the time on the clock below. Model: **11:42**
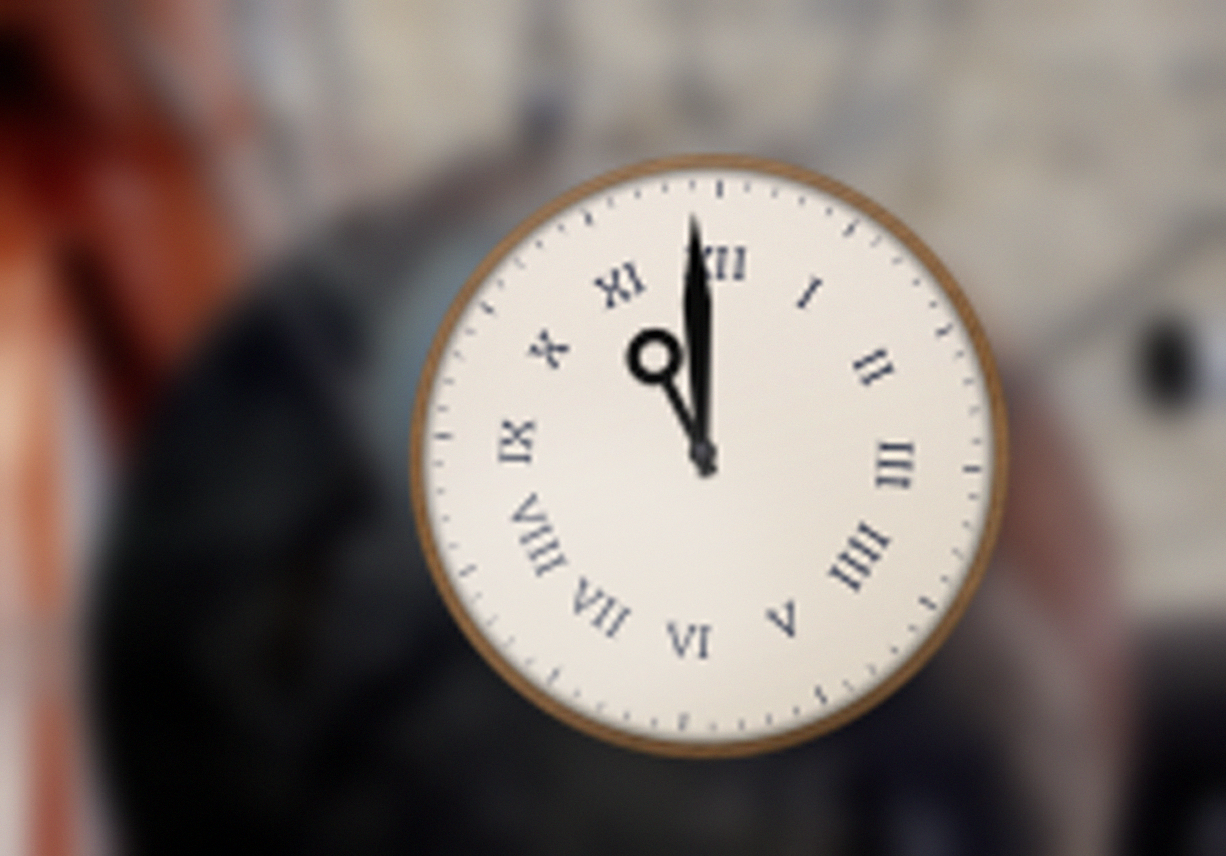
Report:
**10:59**
